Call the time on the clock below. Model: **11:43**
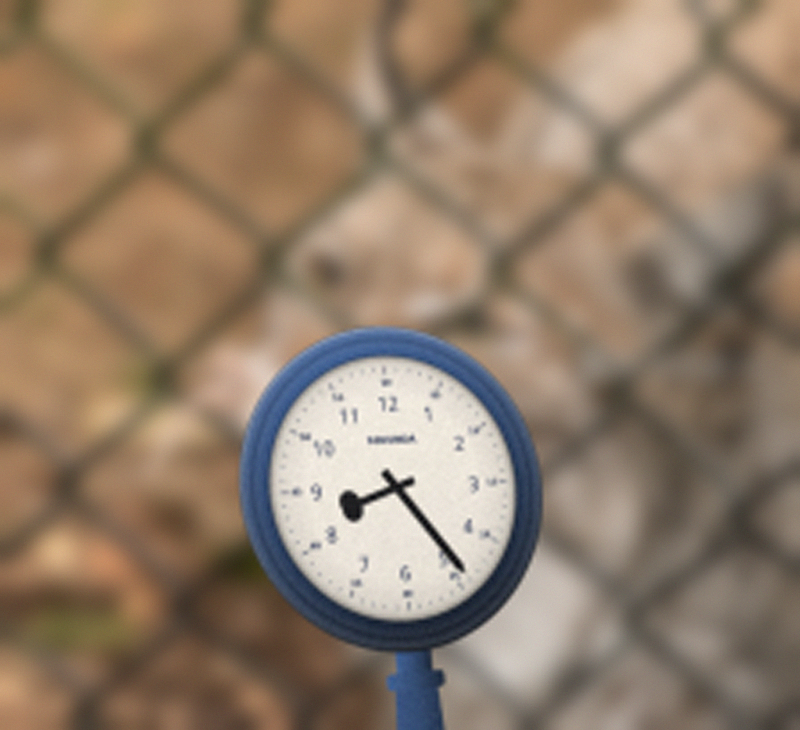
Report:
**8:24**
